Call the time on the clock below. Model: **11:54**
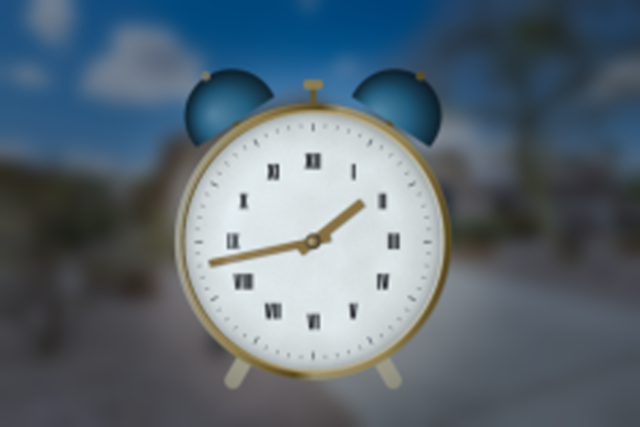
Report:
**1:43**
